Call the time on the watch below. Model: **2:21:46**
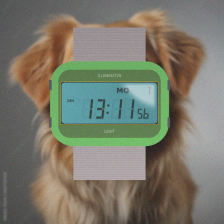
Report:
**13:11:56**
